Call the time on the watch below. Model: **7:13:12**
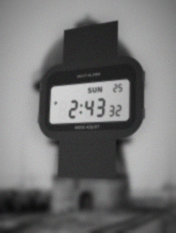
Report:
**2:43:32**
